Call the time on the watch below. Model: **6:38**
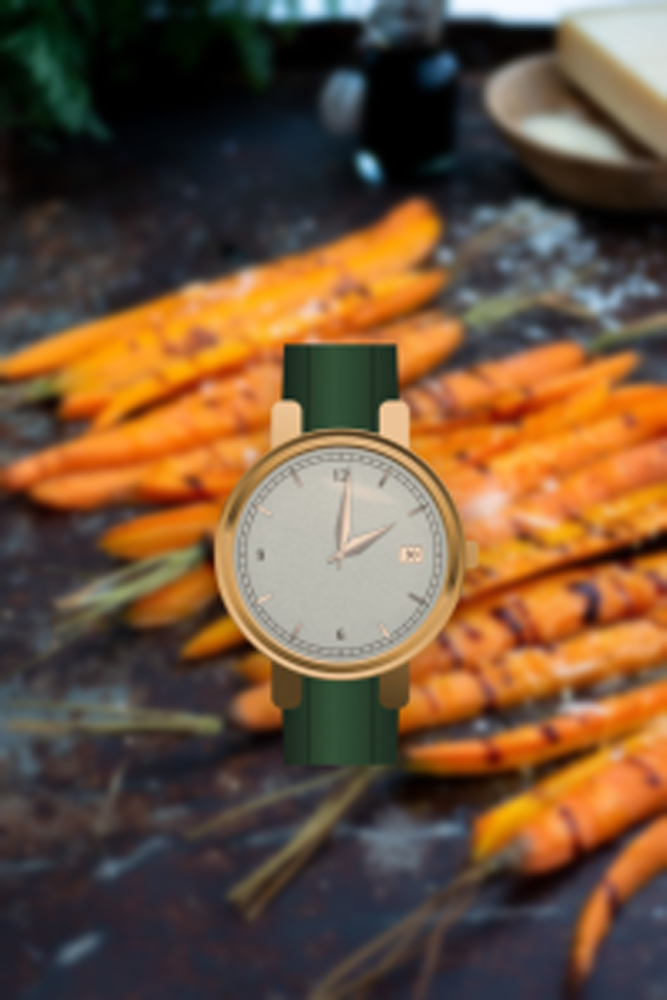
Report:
**2:01**
